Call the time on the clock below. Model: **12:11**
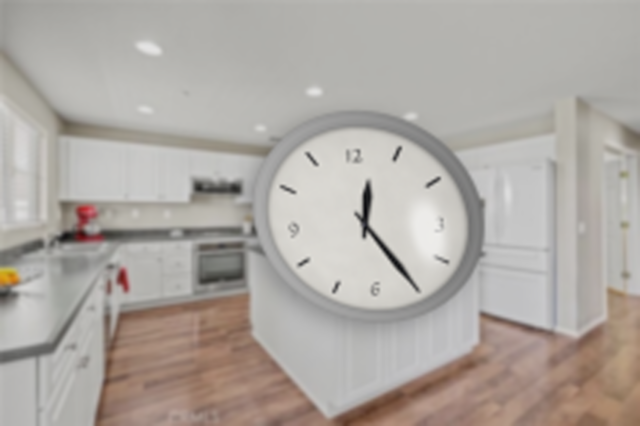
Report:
**12:25**
